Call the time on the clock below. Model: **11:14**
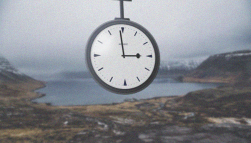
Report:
**2:59**
